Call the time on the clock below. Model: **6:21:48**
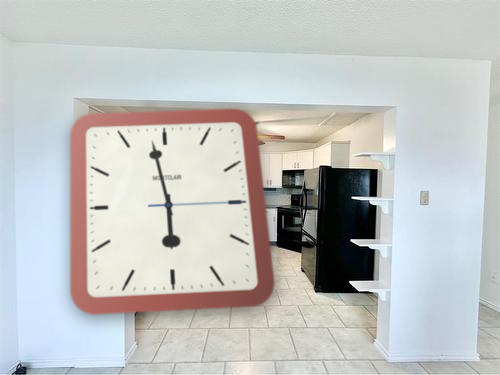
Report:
**5:58:15**
